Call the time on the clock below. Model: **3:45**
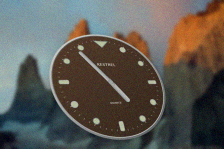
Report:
**4:54**
